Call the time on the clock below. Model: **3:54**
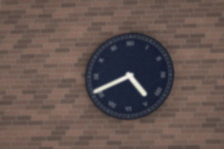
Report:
**4:41**
